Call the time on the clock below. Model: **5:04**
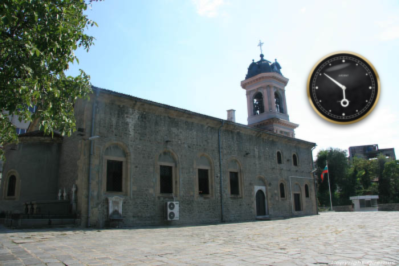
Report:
**5:51**
